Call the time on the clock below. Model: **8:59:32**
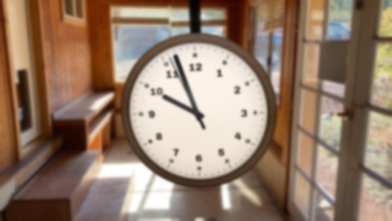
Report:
**9:56:56**
